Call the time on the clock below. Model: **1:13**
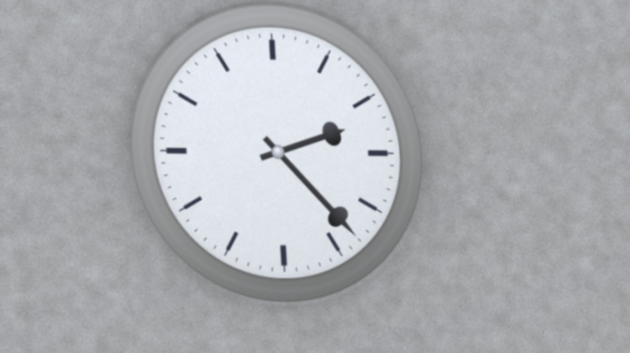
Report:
**2:23**
